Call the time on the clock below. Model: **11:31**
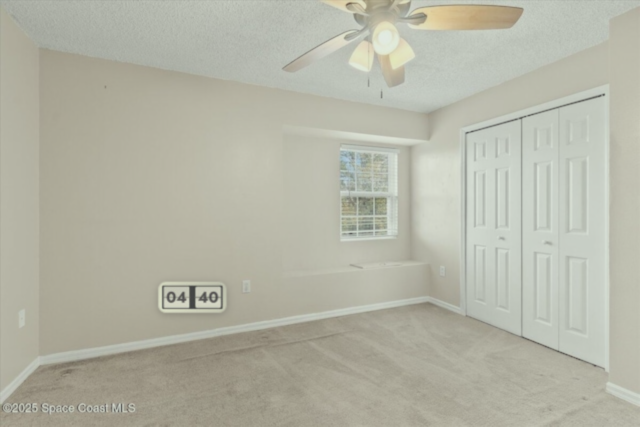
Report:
**4:40**
